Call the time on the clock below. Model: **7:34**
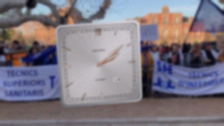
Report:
**2:09**
